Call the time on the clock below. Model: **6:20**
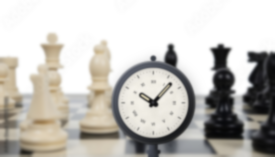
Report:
**10:07**
